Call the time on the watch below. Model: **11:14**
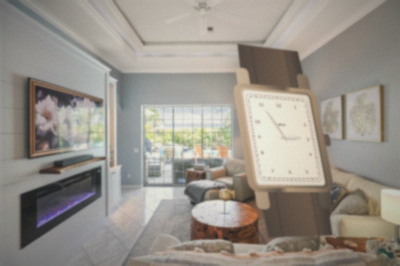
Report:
**2:55**
